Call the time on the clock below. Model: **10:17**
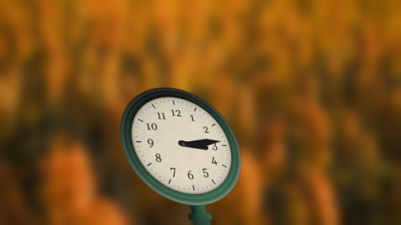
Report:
**3:14**
